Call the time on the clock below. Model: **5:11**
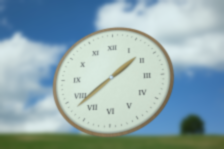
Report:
**1:38**
